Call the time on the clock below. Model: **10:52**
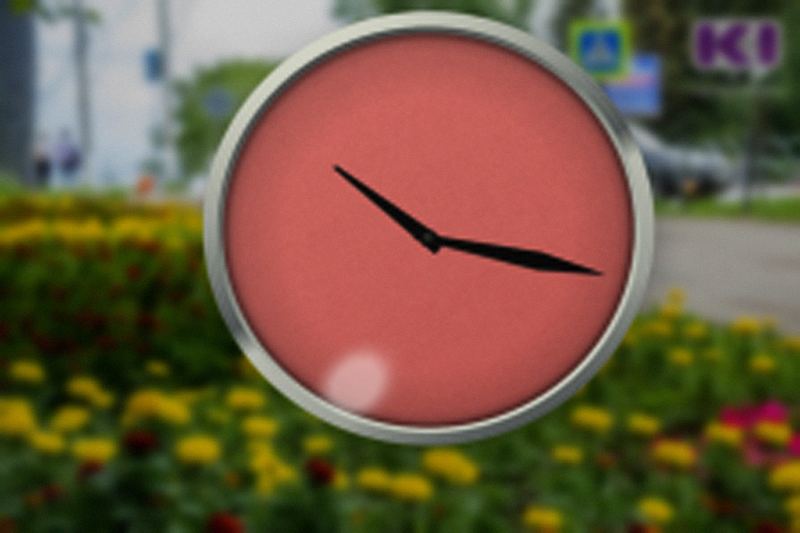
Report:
**10:17**
